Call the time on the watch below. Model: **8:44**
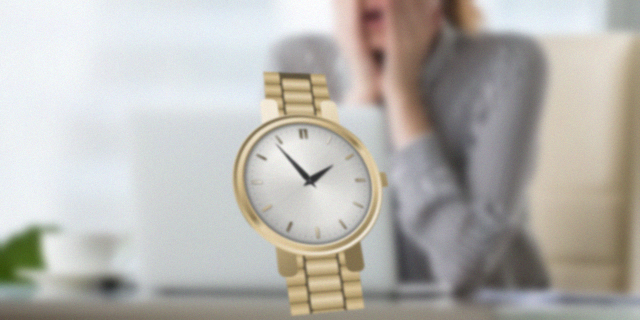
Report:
**1:54**
